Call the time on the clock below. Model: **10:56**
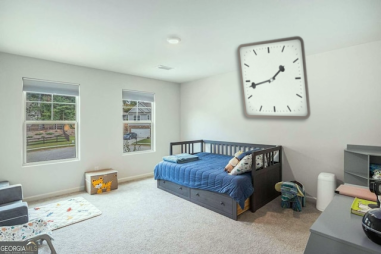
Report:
**1:43**
